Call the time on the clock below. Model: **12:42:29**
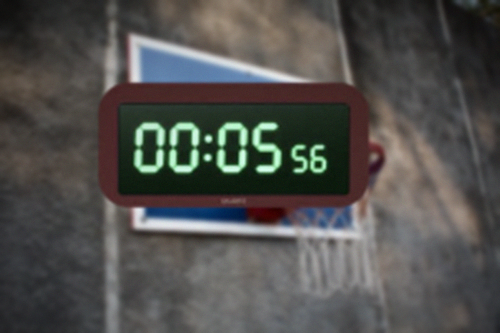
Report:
**0:05:56**
